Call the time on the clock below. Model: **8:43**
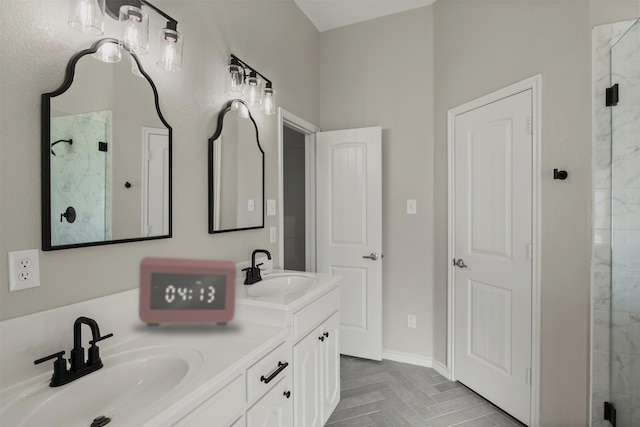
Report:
**4:13**
